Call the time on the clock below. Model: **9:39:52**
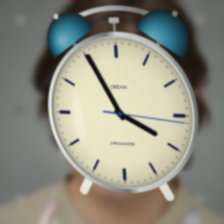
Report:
**3:55:16**
